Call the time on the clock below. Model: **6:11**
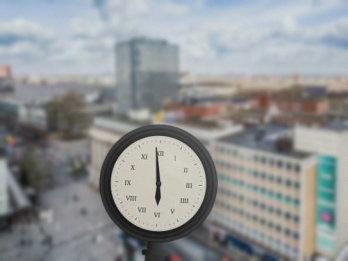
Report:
**5:59**
